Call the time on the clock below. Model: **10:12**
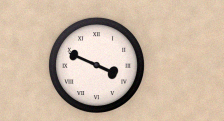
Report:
**3:49**
